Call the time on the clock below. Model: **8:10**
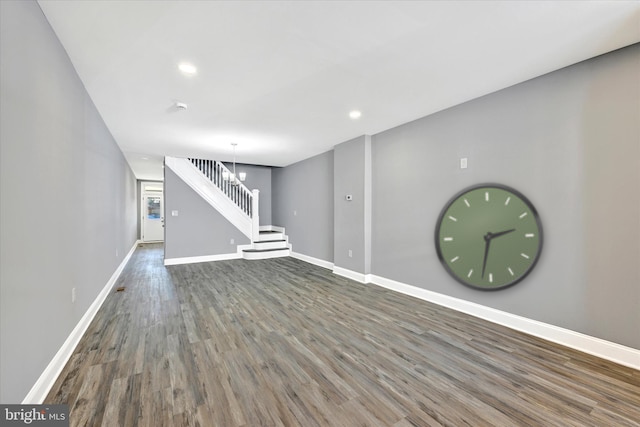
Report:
**2:32**
